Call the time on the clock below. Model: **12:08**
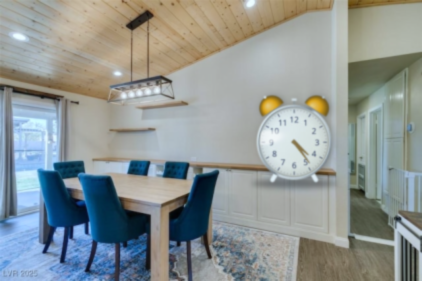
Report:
**4:24**
